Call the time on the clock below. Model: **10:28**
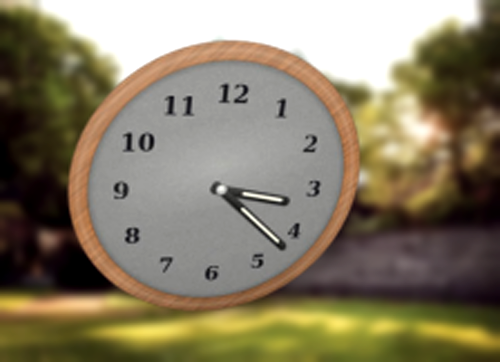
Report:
**3:22**
